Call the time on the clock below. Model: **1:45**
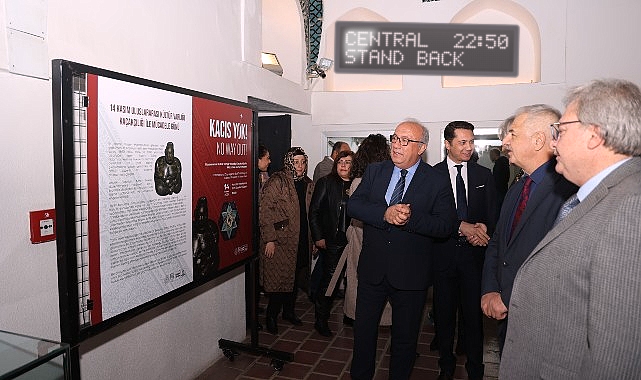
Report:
**22:50**
